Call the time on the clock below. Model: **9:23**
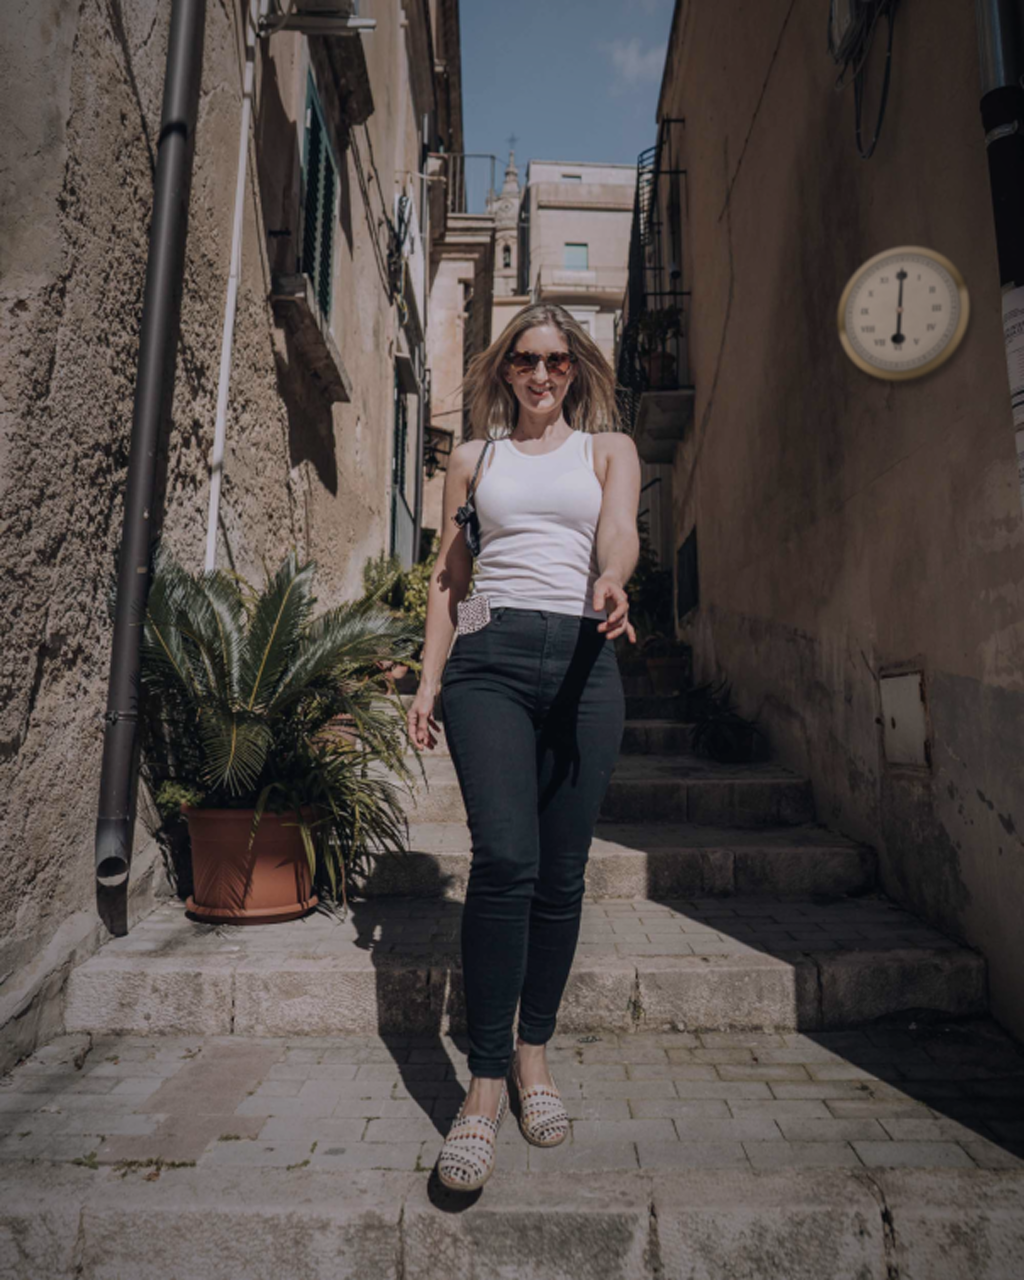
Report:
**6:00**
